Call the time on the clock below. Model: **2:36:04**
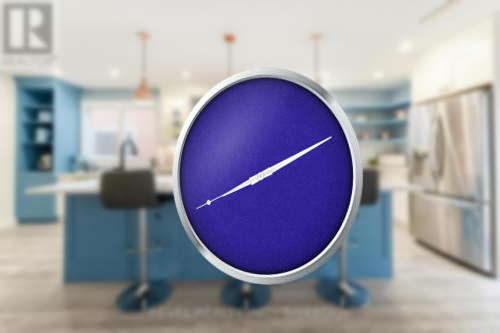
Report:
**8:10:41**
